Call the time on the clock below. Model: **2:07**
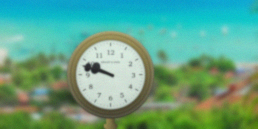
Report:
**9:48**
